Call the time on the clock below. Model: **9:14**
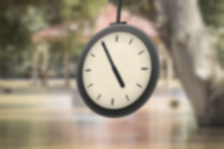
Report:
**4:55**
